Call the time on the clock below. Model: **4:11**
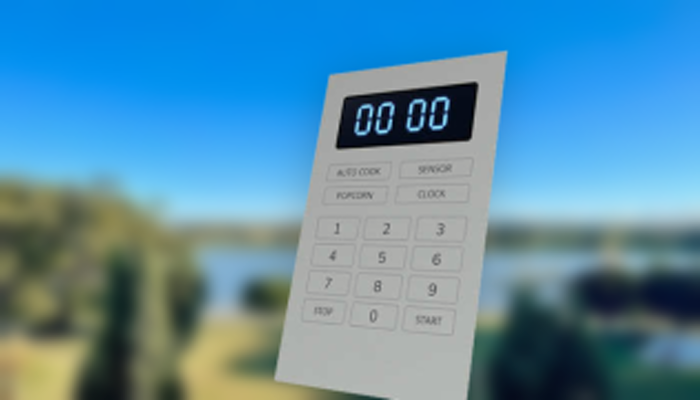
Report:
**0:00**
